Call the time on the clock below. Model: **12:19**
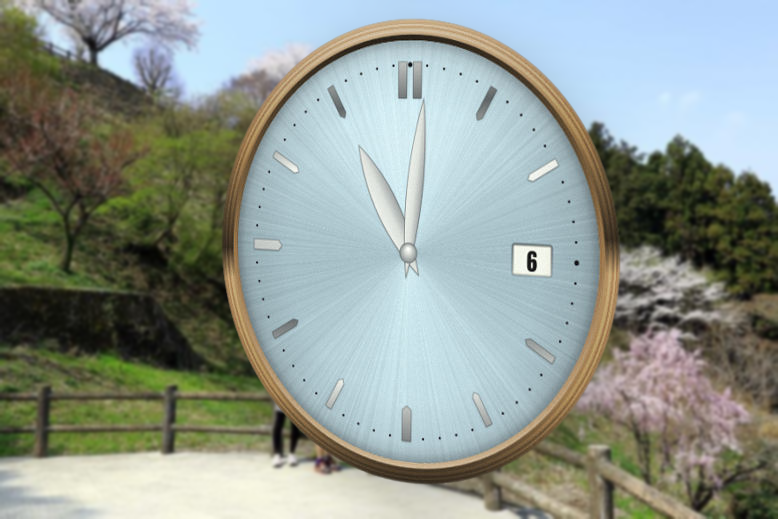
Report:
**11:01**
